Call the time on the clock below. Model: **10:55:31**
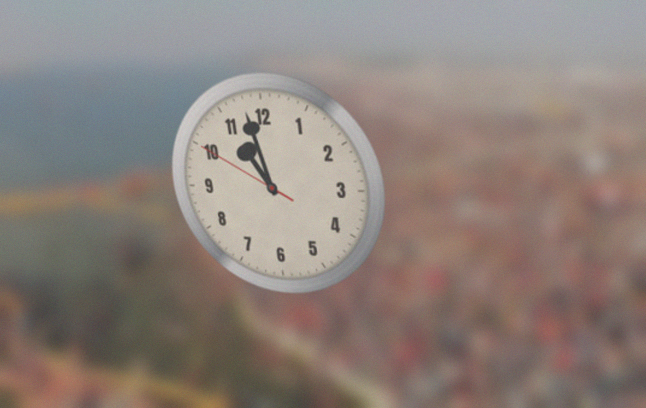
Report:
**10:57:50**
